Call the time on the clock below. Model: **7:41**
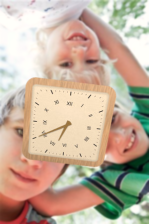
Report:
**6:40**
